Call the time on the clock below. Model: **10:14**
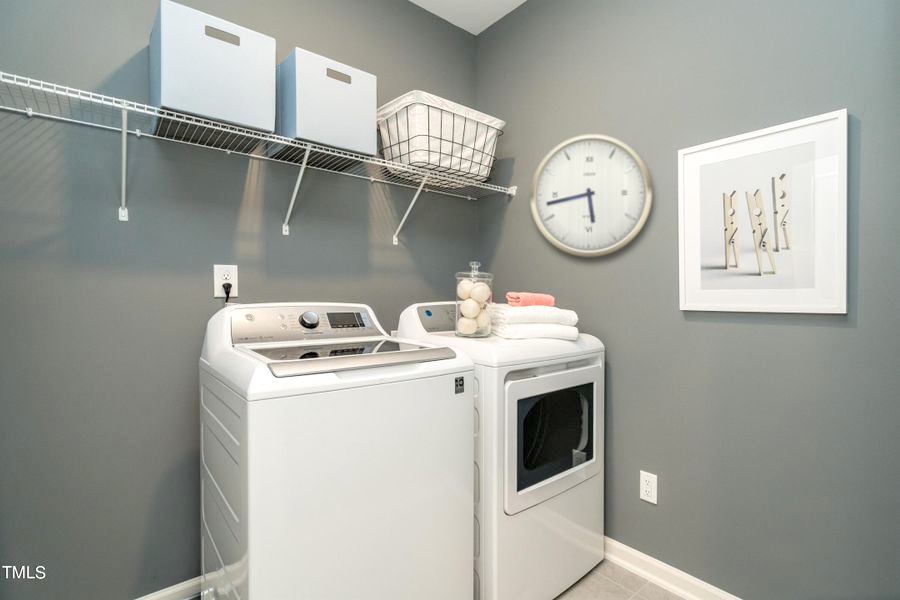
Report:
**5:43**
